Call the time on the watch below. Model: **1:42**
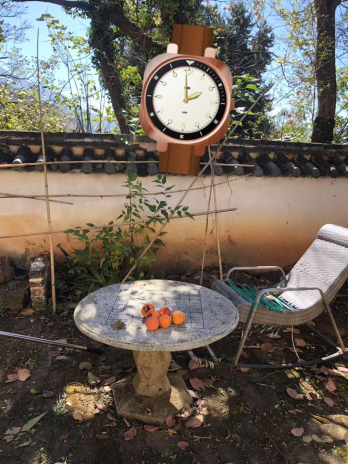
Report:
**1:59**
